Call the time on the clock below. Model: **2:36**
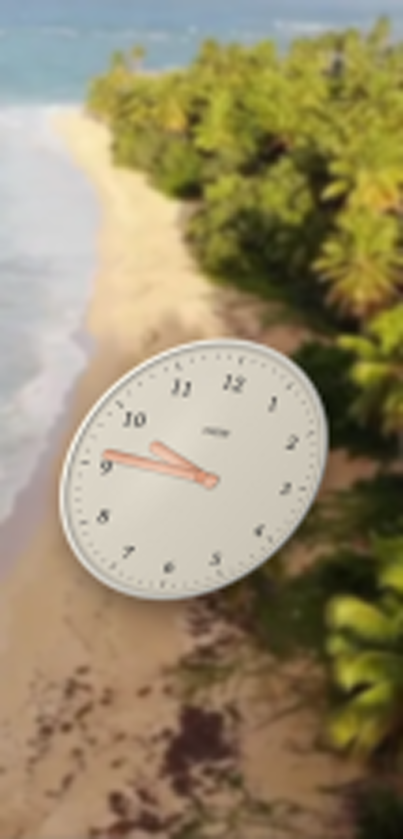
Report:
**9:46**
